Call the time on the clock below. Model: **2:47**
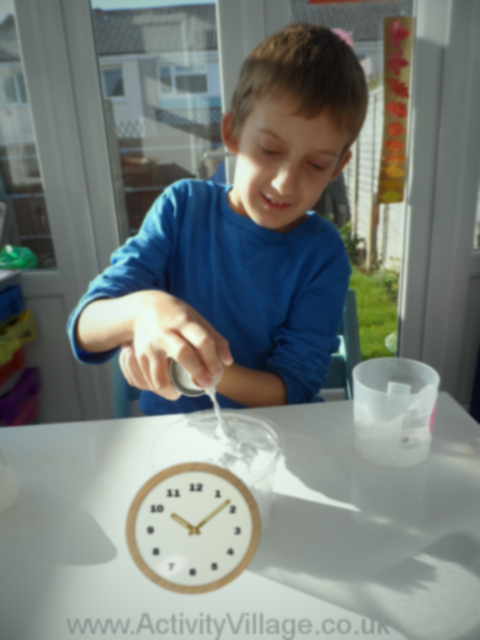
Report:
**10:08**
